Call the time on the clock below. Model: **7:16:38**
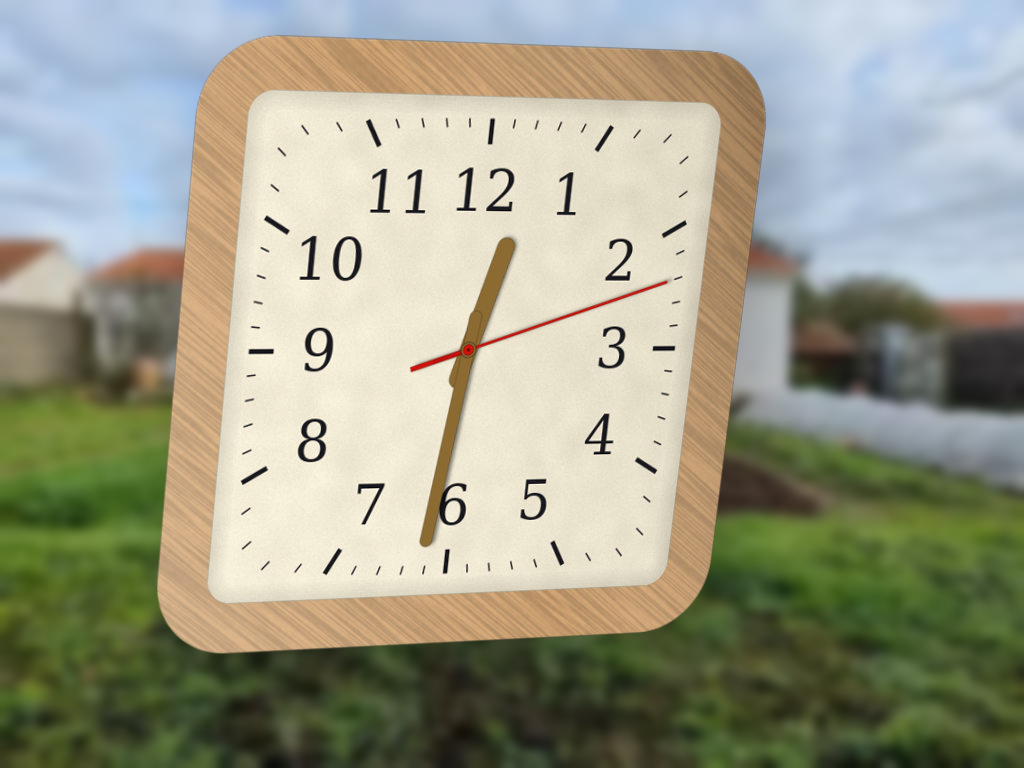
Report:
**12:31:12**
